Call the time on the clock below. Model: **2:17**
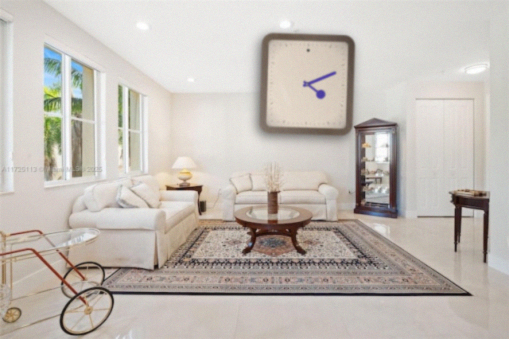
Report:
**4:11**
